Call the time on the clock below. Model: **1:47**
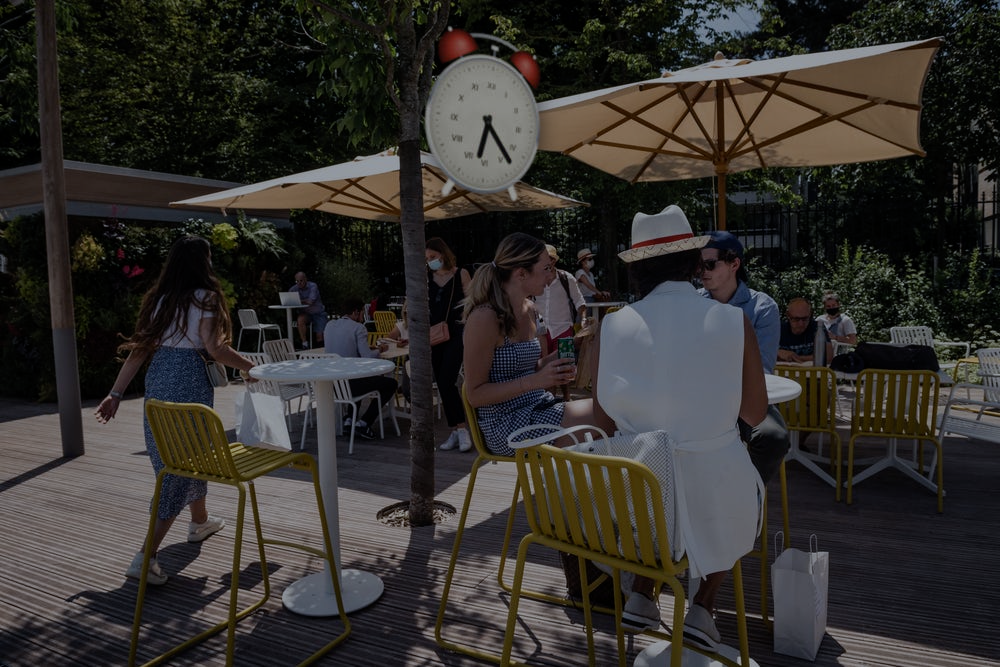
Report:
**6:23**
